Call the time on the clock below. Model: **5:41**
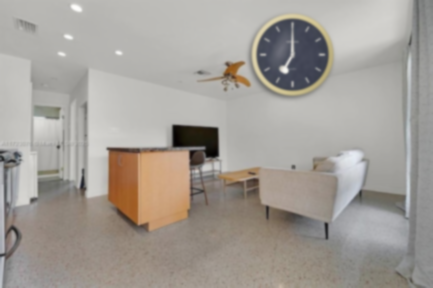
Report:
**7:00**
